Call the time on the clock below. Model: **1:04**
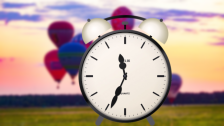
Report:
**11:34**
